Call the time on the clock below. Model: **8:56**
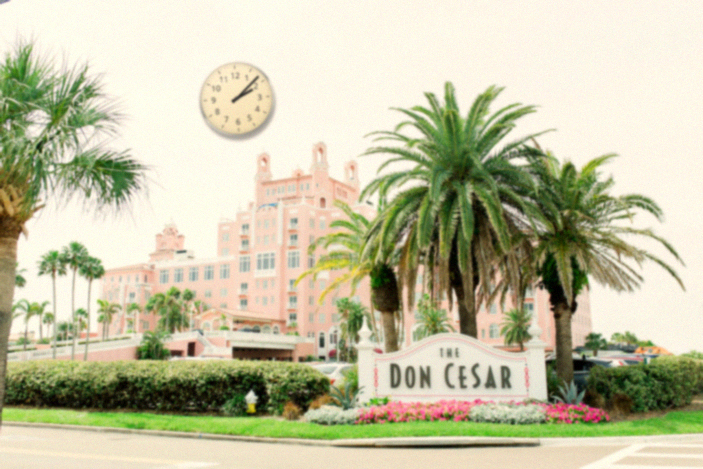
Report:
**2:08**
